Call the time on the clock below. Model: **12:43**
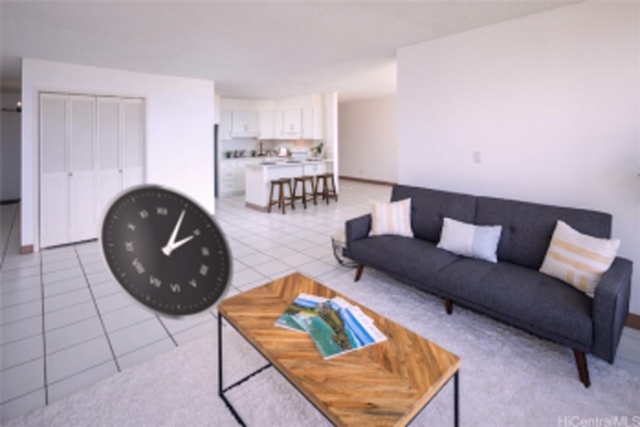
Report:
**2:05**
